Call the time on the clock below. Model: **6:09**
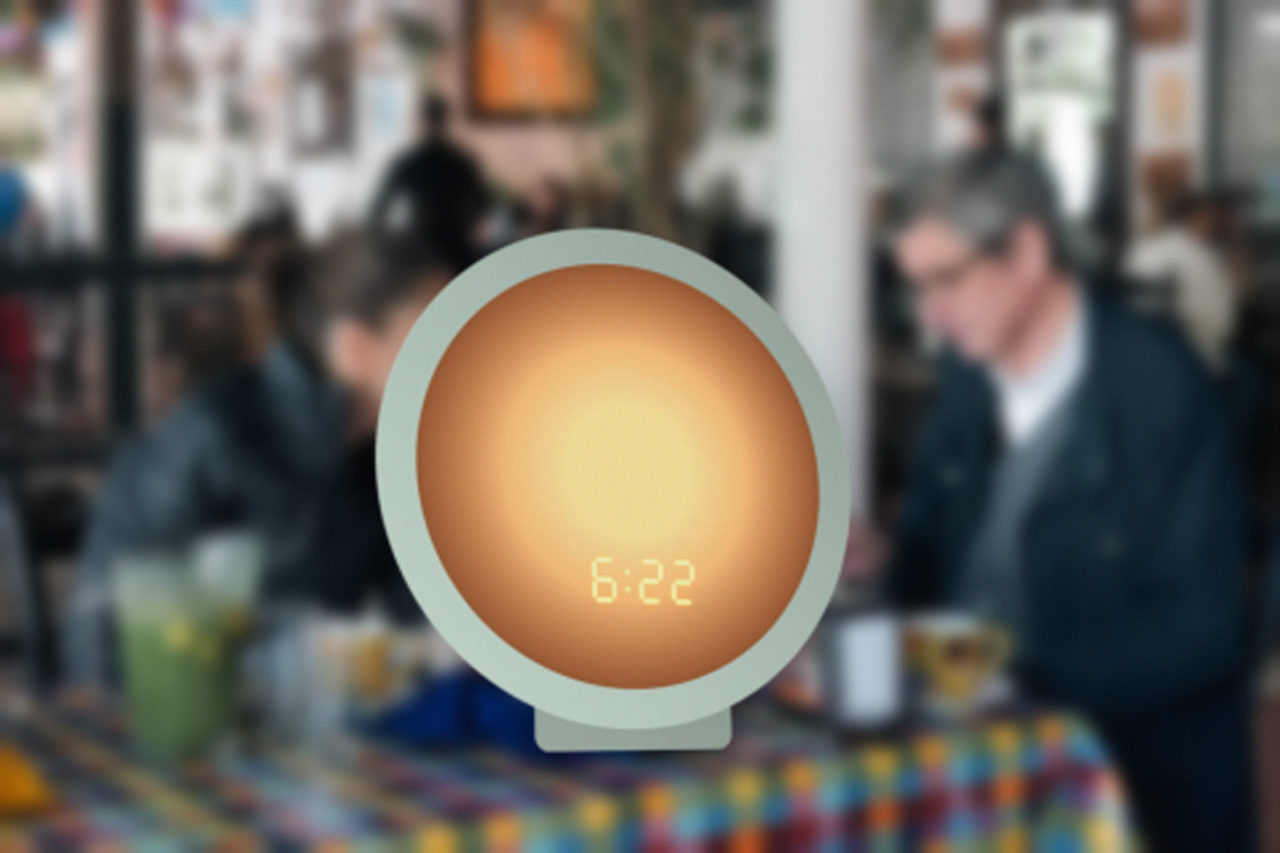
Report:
**6:22**
